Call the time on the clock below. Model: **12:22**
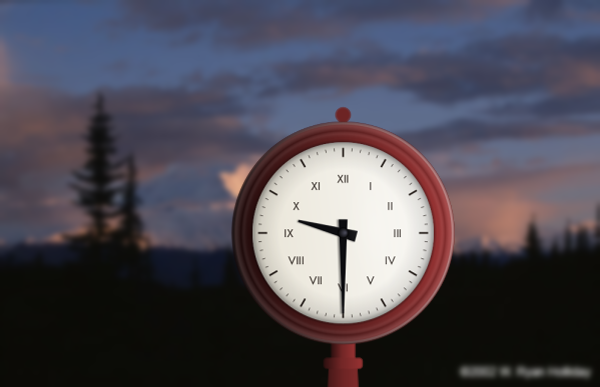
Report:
**9:30**
